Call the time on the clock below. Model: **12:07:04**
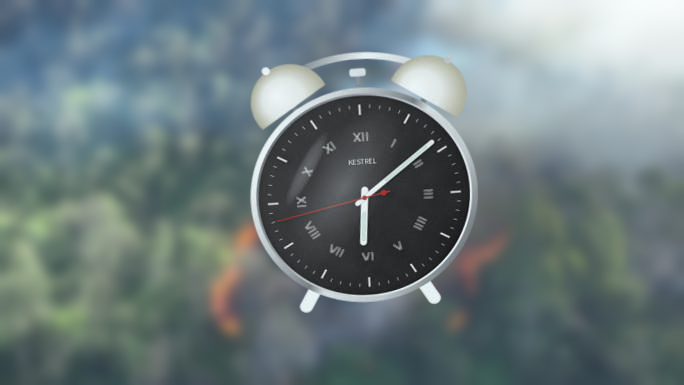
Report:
**6:08:43**
